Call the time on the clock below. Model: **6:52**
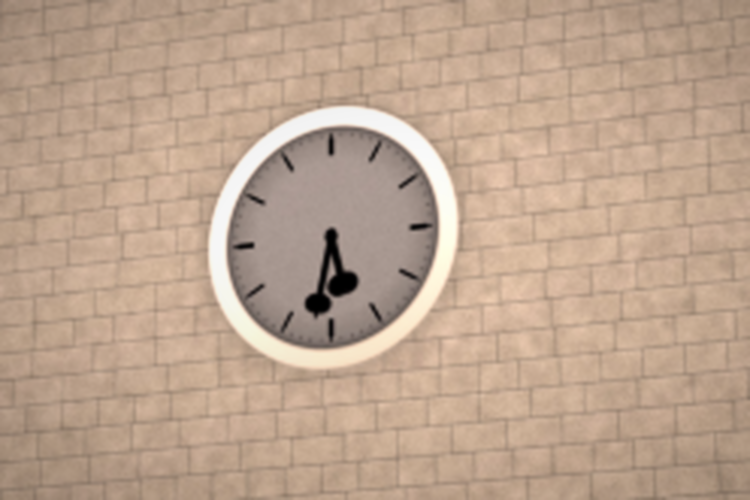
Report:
**5:32**
